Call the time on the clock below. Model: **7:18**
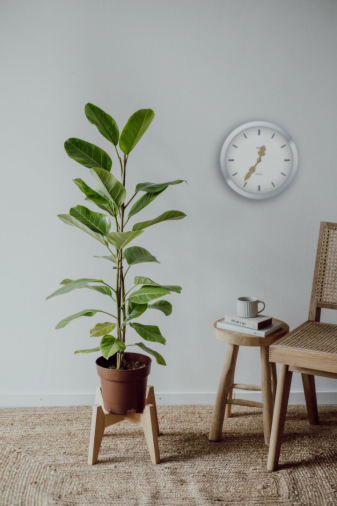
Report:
**12:36**
